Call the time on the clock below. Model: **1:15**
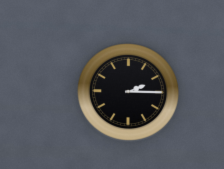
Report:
**2:15**
